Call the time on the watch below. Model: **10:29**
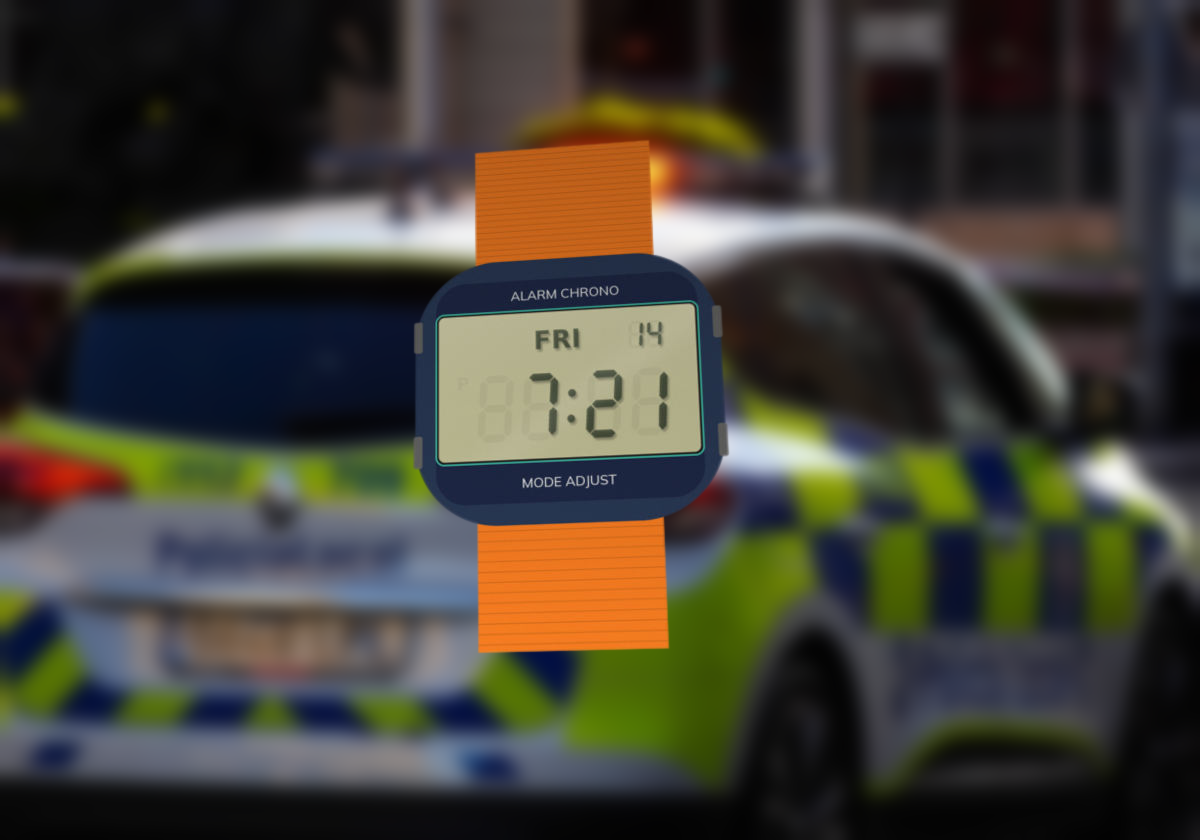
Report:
**7:21**
